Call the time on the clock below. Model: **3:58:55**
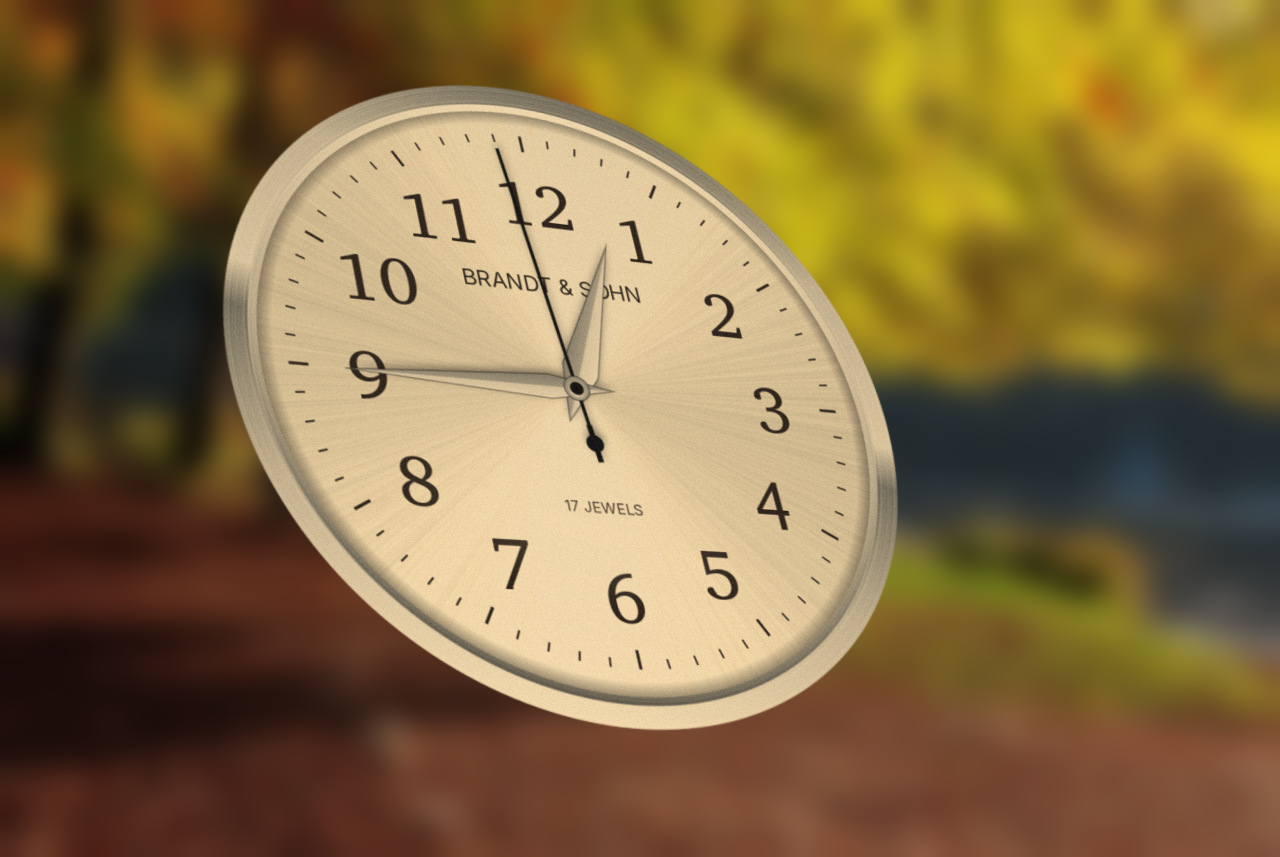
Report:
**12:44:59**
